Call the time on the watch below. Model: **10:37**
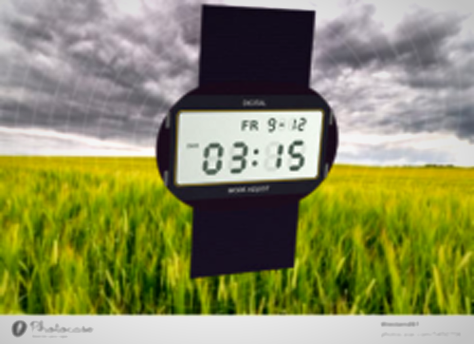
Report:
**3:15**
